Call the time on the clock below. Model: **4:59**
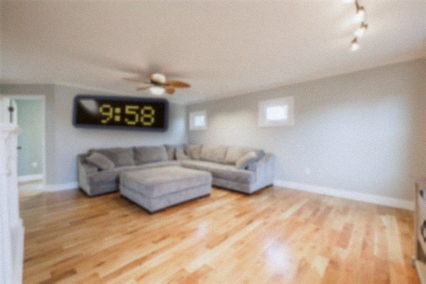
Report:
**9:58**
